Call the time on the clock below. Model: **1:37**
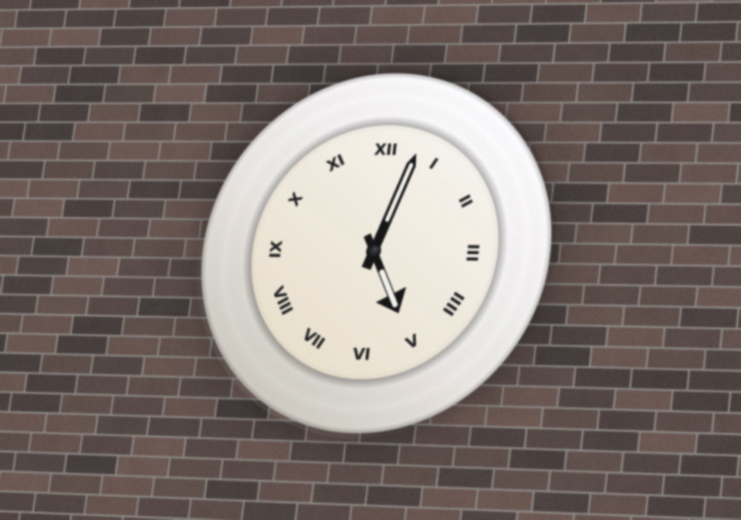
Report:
**5:03**
